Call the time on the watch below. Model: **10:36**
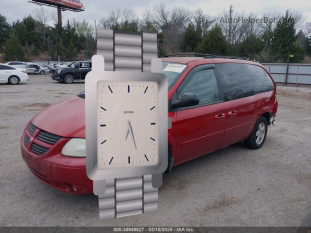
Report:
**6:27**
